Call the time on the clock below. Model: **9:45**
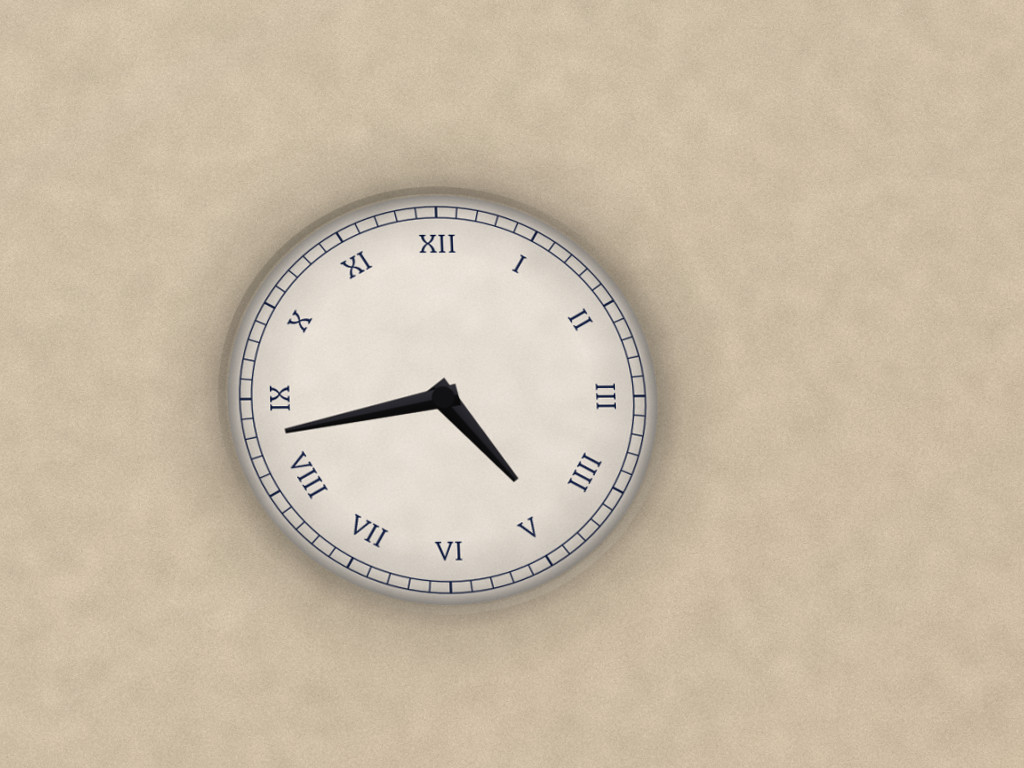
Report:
**4:43**
